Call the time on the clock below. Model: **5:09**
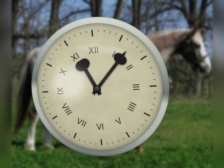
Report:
**11:07**
